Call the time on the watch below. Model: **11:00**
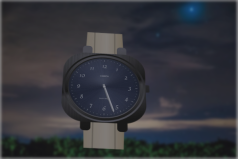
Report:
**5:27**
